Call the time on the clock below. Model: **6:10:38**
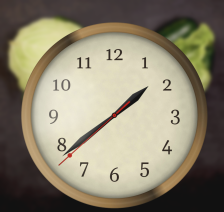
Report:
**1:38:38**
